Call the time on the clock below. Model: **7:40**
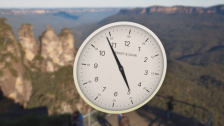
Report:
**4:54**
